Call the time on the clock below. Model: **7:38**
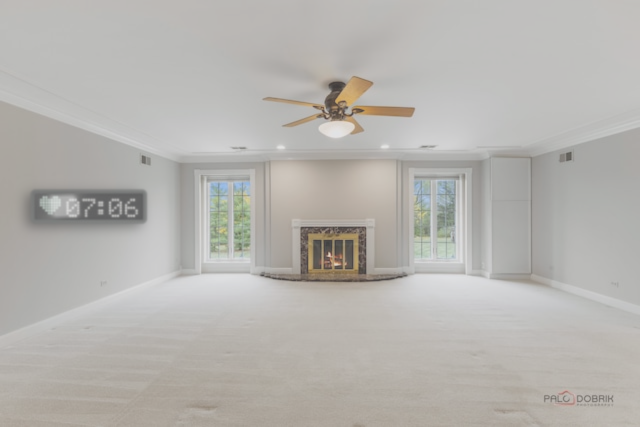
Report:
**7:06**
